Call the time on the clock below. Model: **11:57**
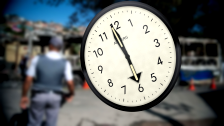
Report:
**5:59**
